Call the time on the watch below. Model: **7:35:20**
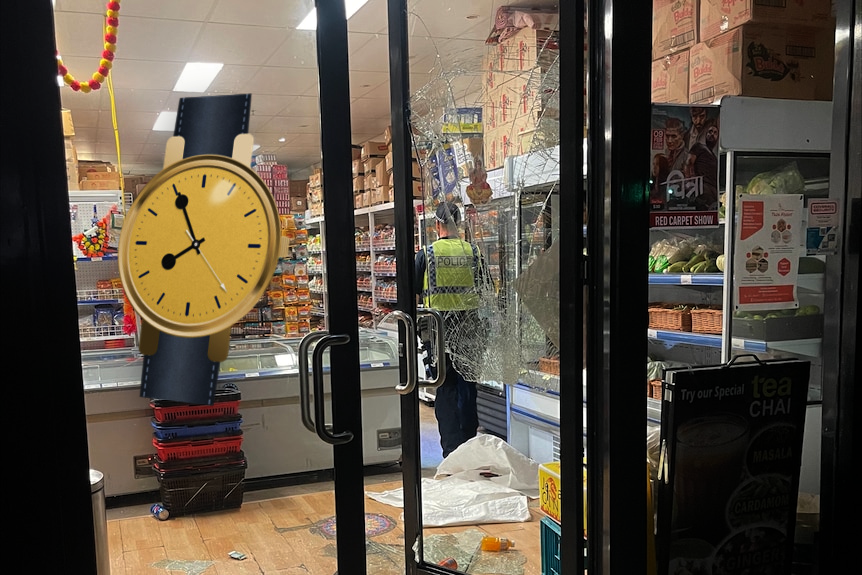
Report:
**7:55:23**
